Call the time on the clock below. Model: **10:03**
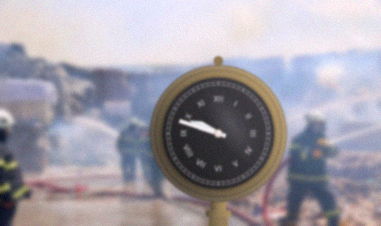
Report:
**9:48**
